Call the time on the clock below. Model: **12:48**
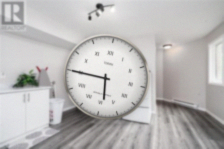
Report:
**5:45**
